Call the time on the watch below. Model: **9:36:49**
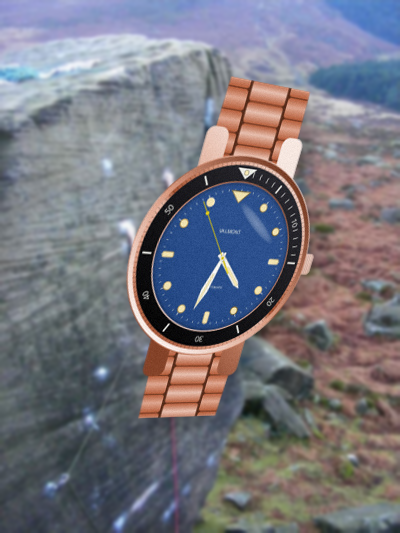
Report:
**4:32:54**
